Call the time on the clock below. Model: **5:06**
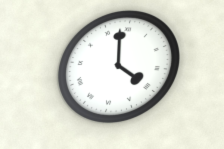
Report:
**3:58**
